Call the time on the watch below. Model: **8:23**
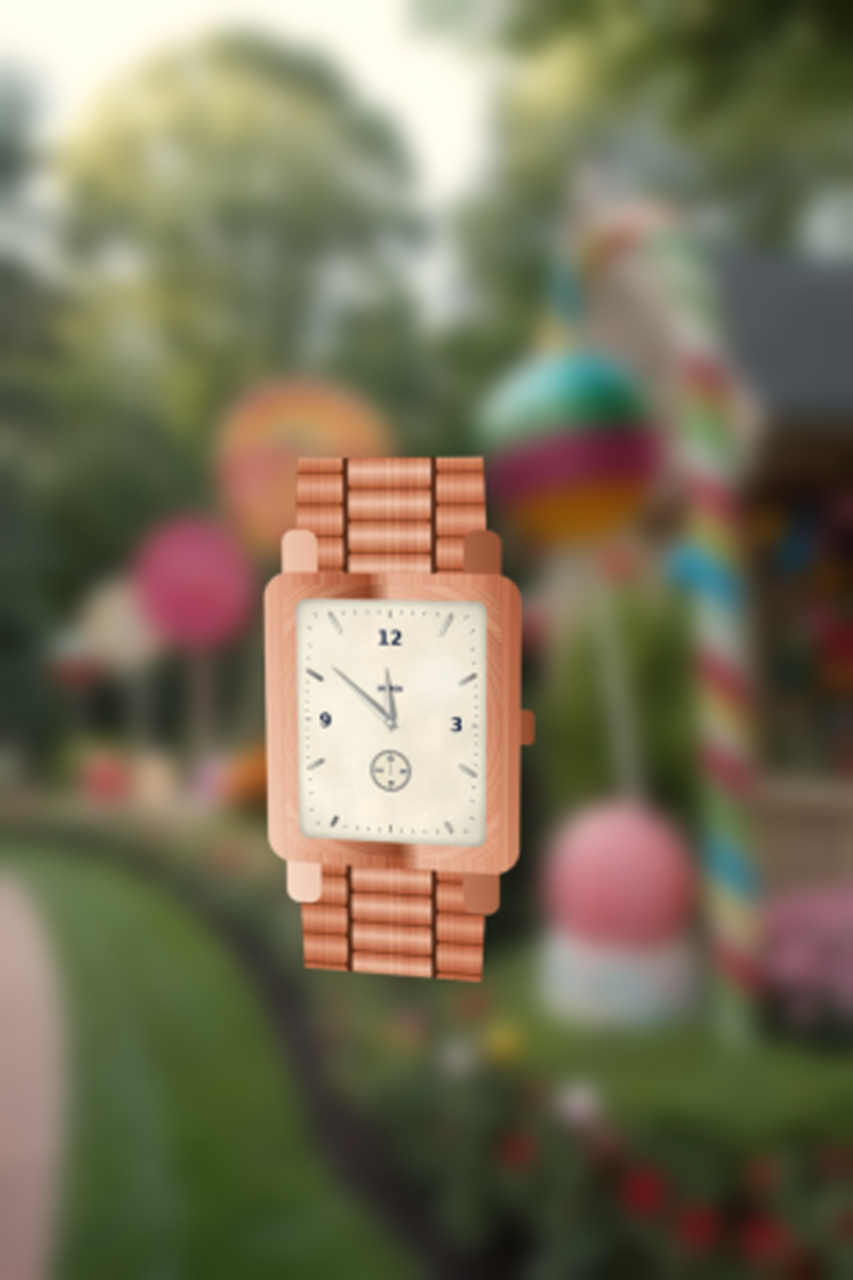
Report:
**11:52**
